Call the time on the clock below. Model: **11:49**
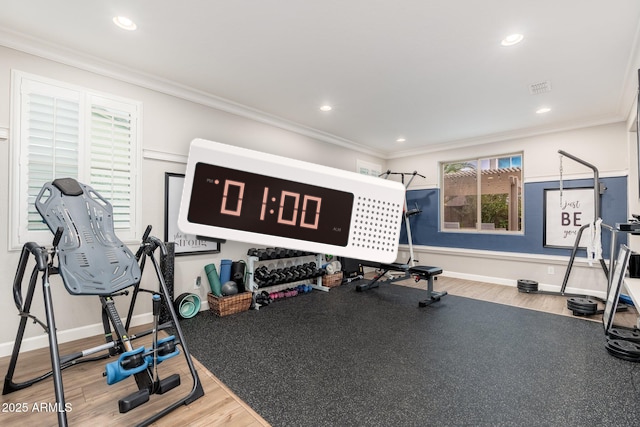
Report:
**1:00**
